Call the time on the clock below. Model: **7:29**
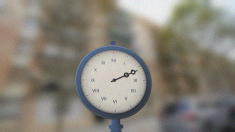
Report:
**2:11**
